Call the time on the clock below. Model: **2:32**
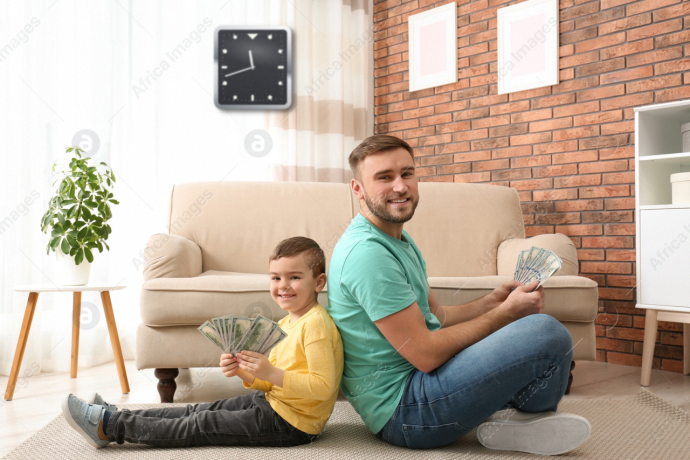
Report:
**11:42**
